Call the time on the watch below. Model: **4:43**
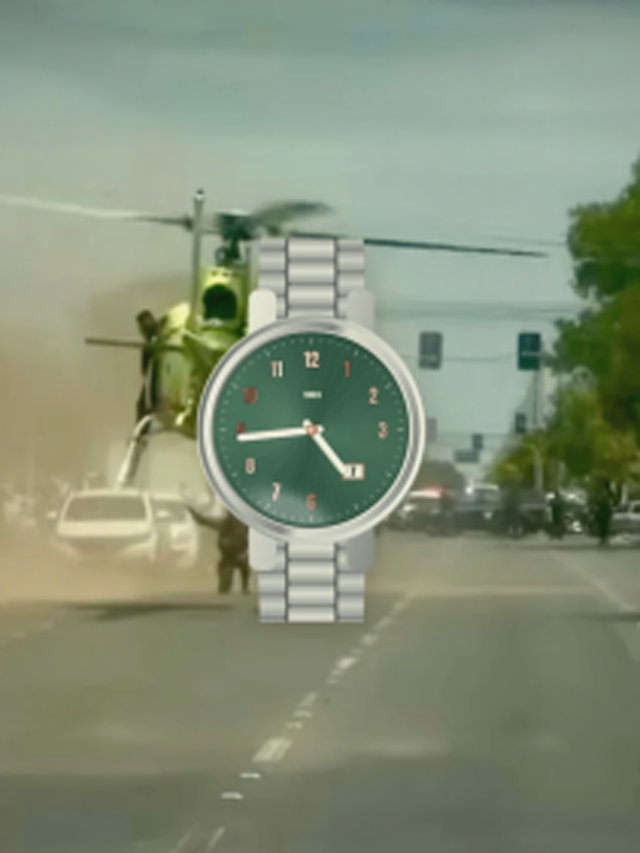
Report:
**4:44**
